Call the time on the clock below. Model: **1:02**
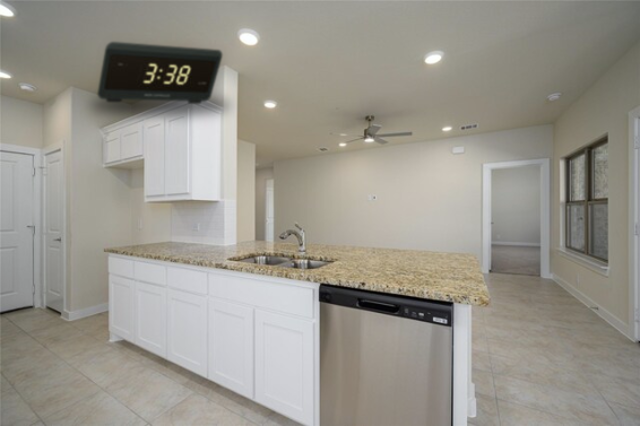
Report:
**3:38**
